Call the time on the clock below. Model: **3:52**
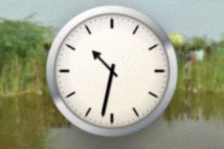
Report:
**10:32**
